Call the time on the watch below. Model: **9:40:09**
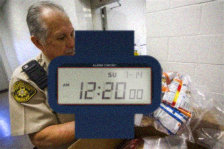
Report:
**12:20:00**
